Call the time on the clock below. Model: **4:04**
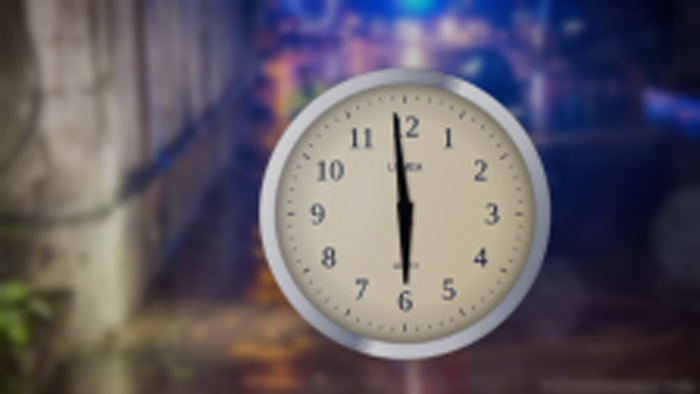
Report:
**5:59**
